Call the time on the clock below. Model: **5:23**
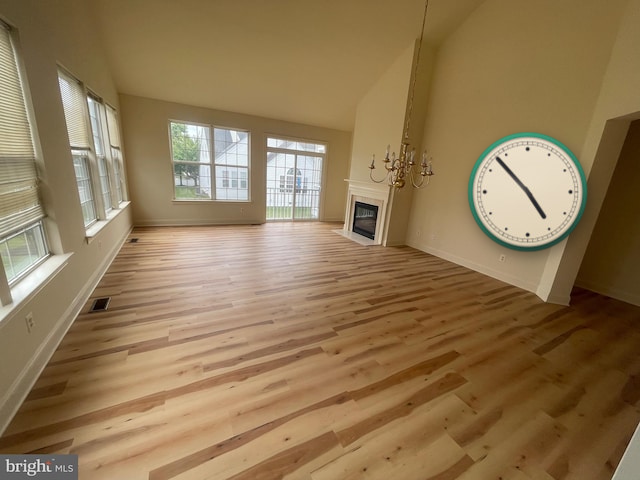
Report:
**4:53**
